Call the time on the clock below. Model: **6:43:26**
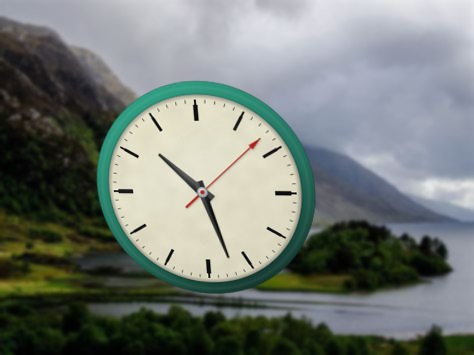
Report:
**10:27:08**
